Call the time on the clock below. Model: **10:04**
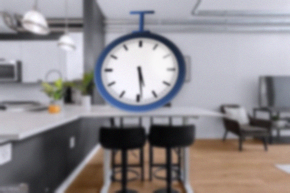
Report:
**5:29**
